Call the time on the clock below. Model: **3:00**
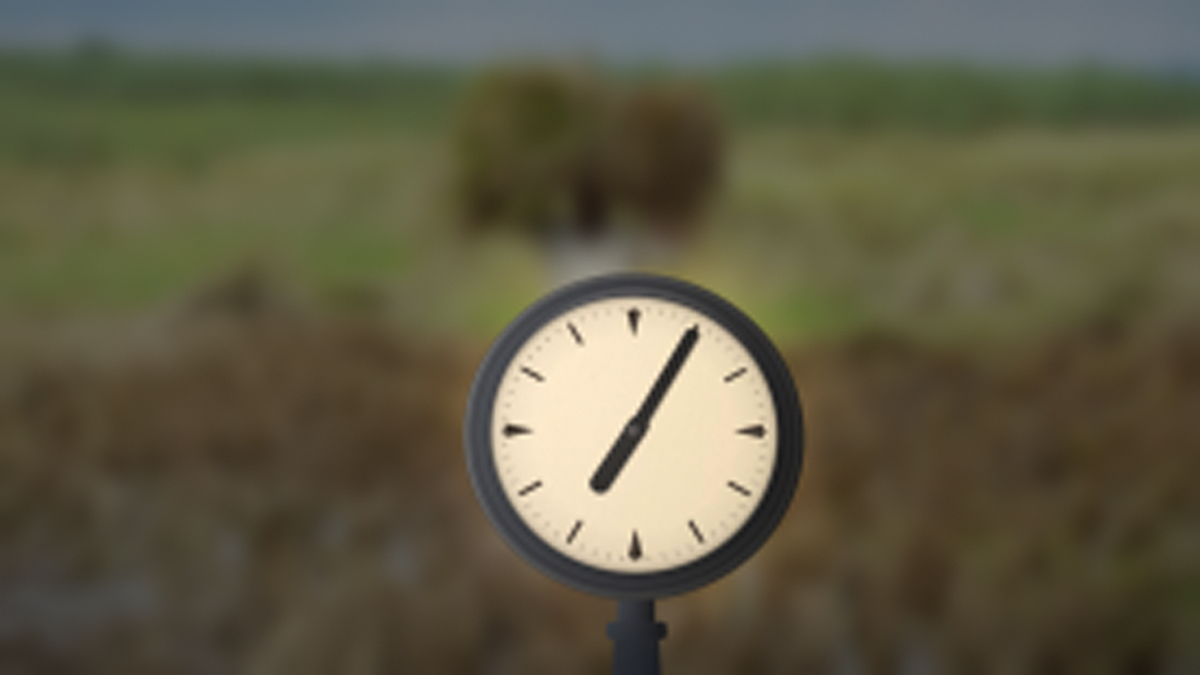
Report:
**7:05**
